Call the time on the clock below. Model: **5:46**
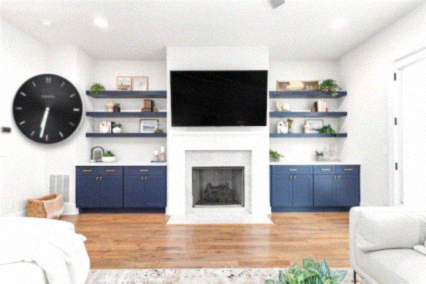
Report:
**6:32**
